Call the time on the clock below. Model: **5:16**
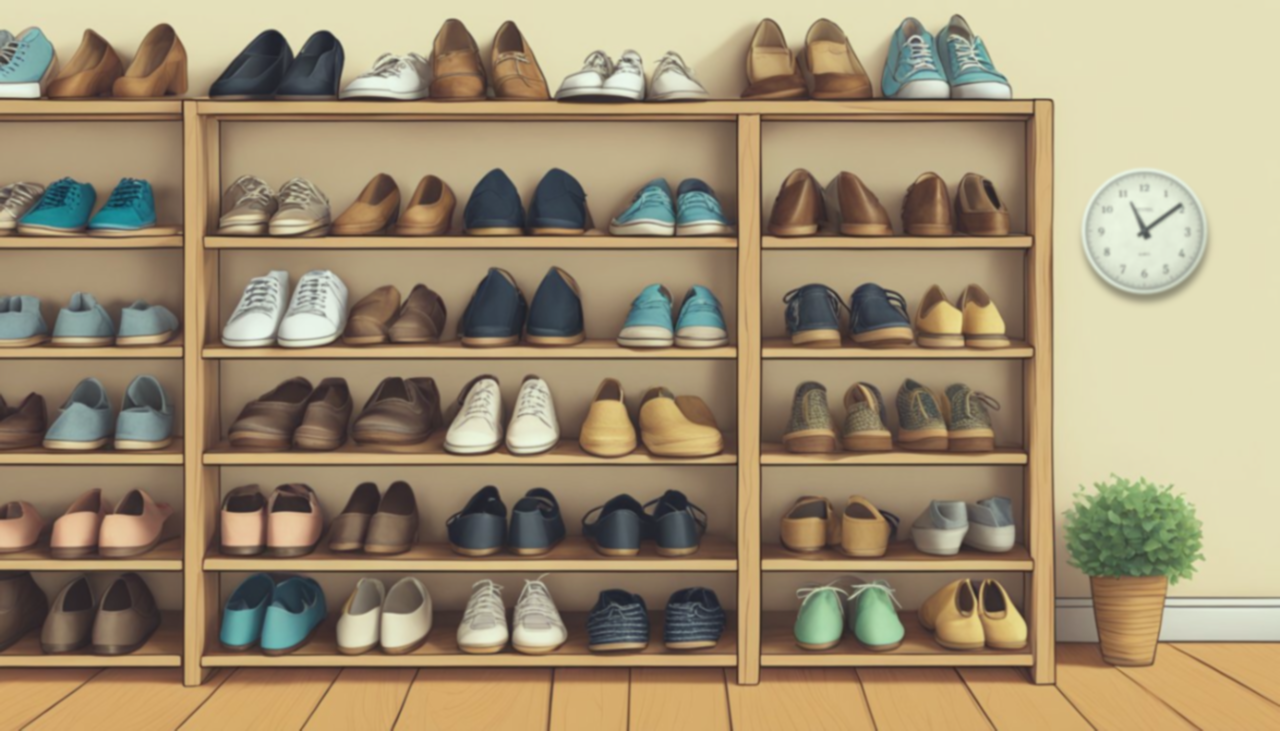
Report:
**11:09**
